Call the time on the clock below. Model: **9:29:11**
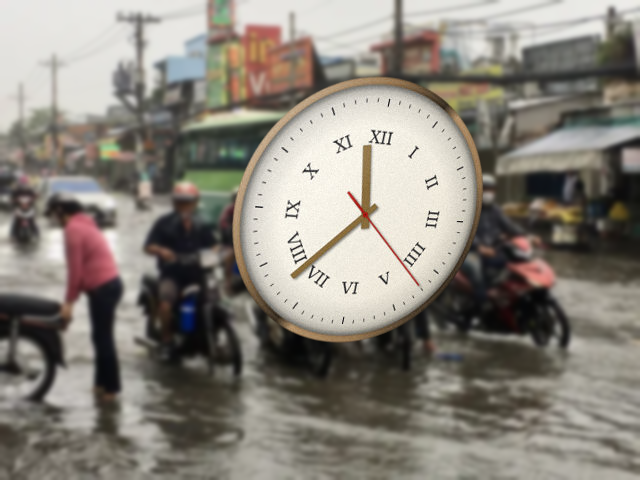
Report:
**11:37:22**
